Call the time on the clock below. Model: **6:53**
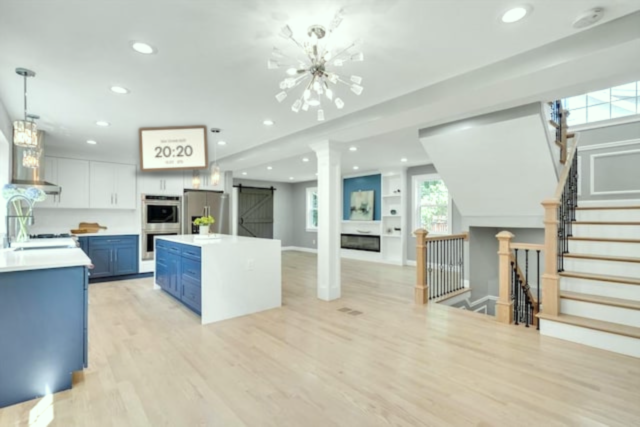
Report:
**20:20**
